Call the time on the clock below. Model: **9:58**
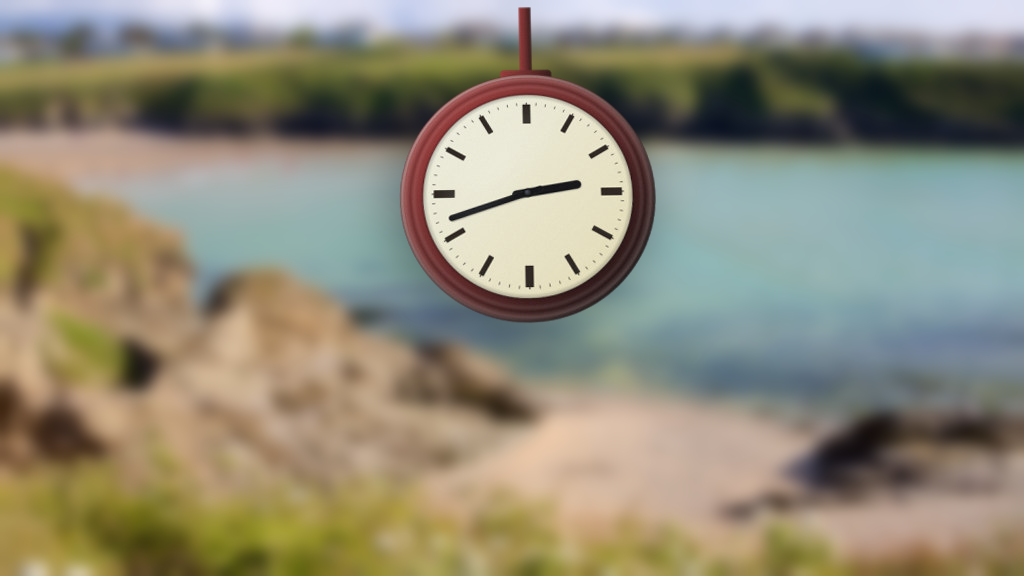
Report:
**2:42**
